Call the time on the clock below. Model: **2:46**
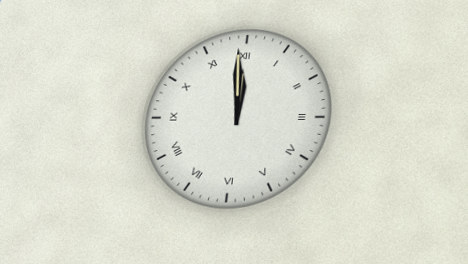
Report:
**11:59**
